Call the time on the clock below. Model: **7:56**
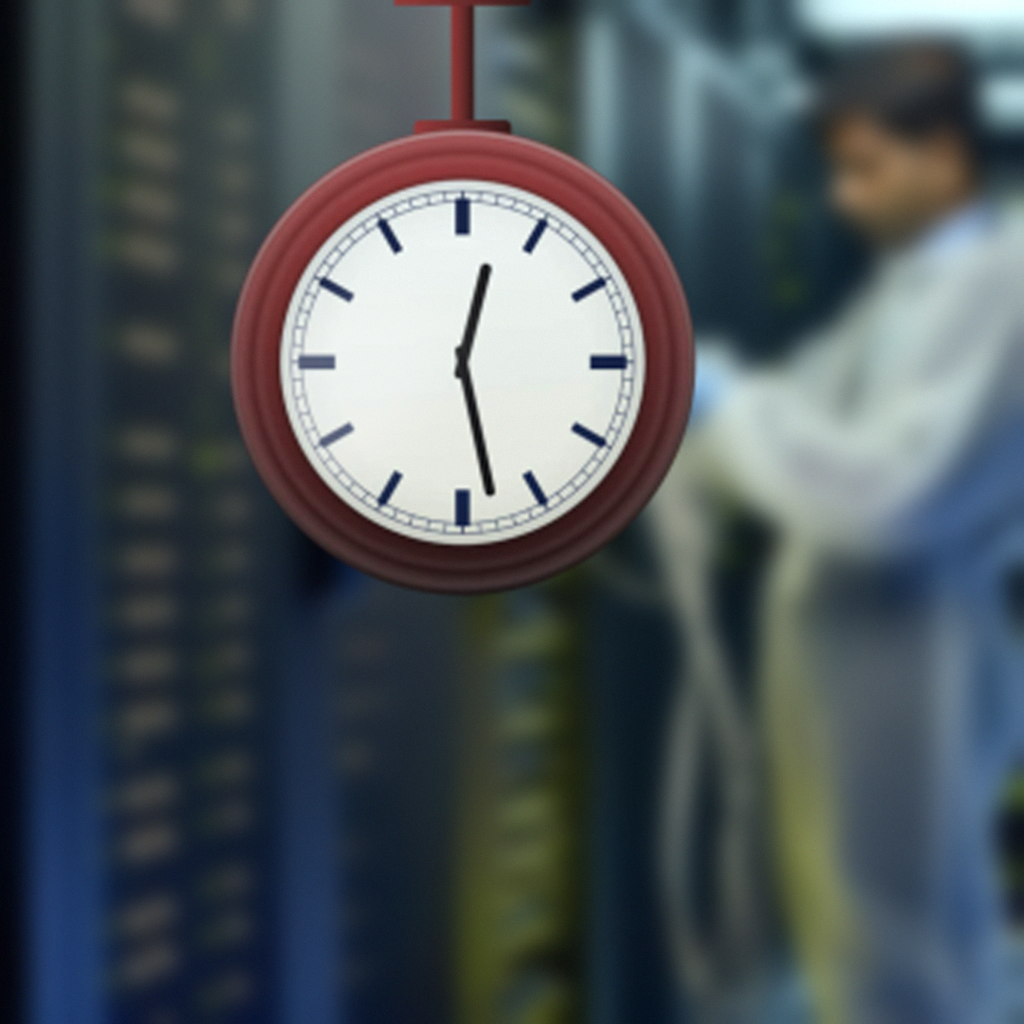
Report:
**12:28**
